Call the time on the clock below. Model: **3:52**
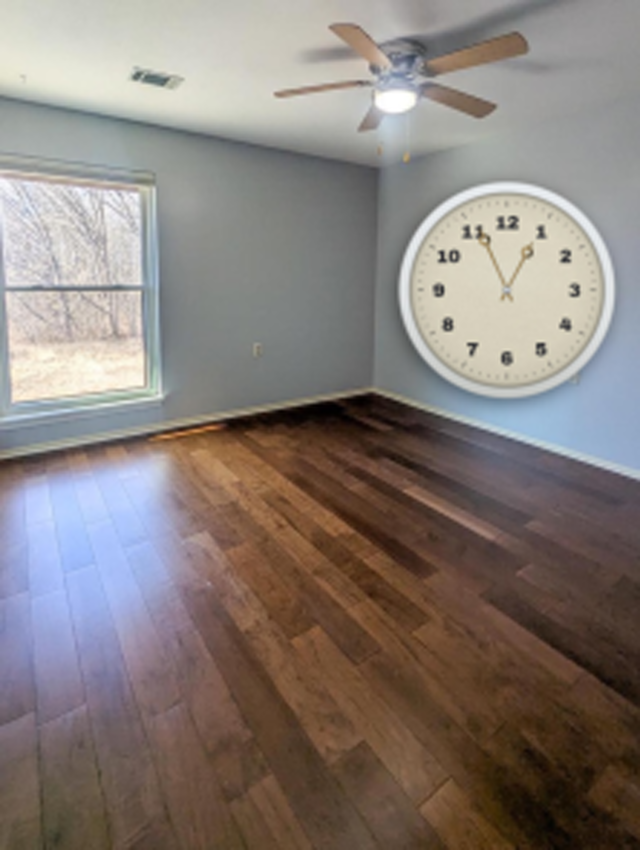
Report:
**12:56**
